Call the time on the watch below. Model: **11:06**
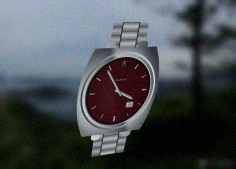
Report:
**3:54**
